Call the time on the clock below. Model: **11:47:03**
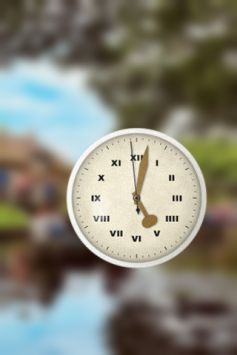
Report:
**5:01:59**
